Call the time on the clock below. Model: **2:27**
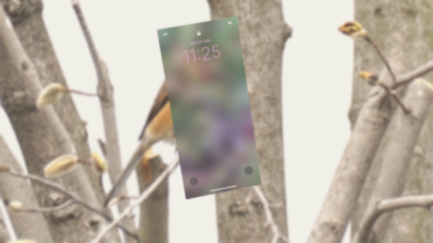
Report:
**11:25**
